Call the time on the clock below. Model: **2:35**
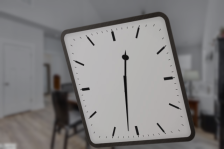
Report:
**12:32**
